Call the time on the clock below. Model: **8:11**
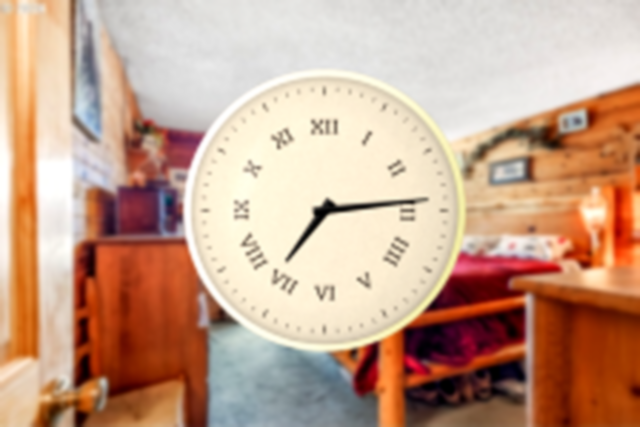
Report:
**7:14**
